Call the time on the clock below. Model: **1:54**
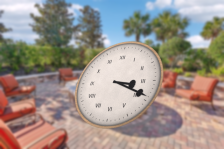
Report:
**3:19**
